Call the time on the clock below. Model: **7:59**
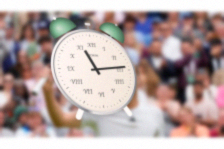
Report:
**11:14**
